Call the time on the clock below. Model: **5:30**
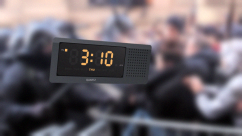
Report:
**3:10**
